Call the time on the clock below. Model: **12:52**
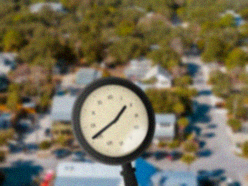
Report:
**1:41**
